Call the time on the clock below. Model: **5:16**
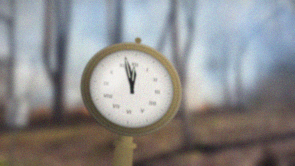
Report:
**11:57**
